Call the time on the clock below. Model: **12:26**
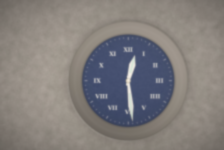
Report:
**12:29**
